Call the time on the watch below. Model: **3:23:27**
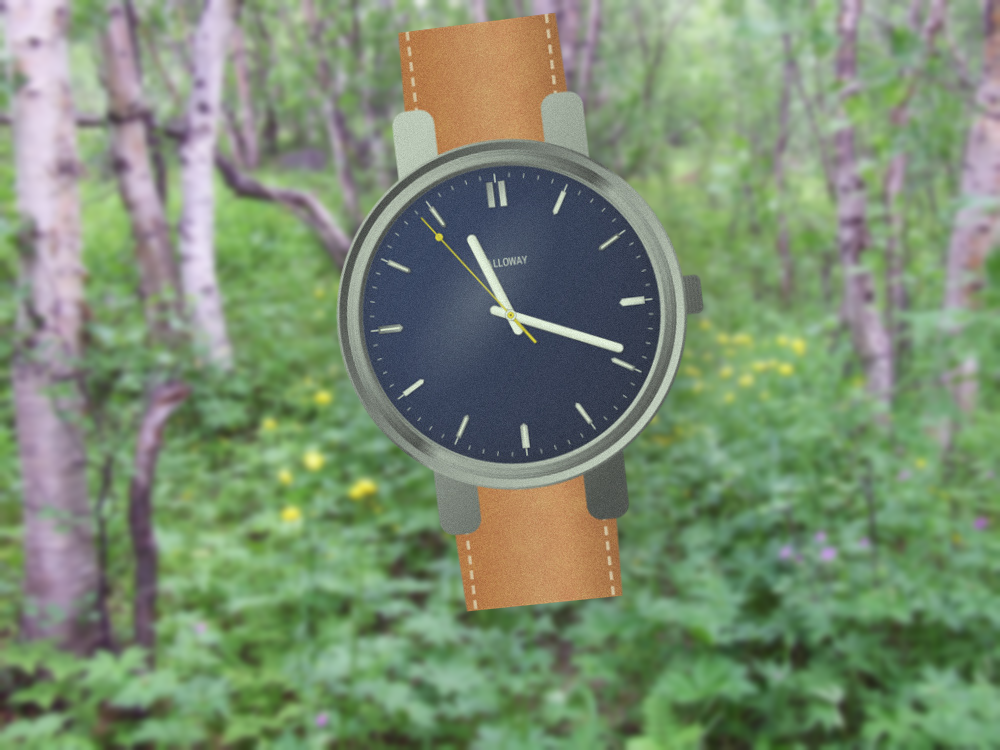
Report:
**11:18:54**
